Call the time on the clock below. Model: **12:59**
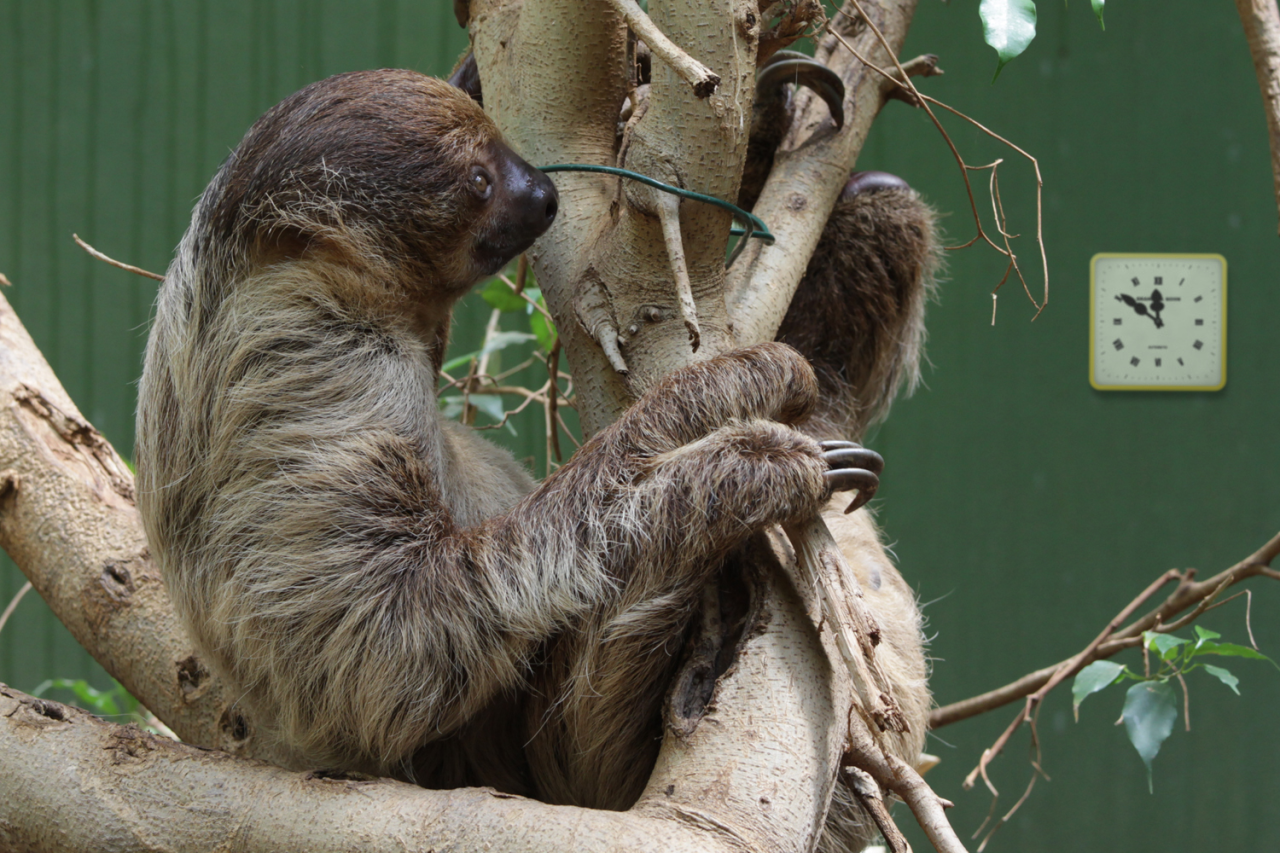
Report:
**11:51**
